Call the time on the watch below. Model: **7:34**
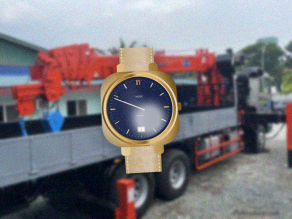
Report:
**9:49**
